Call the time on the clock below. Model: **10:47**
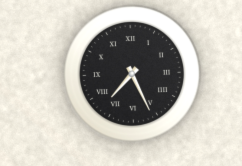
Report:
**7:26**
